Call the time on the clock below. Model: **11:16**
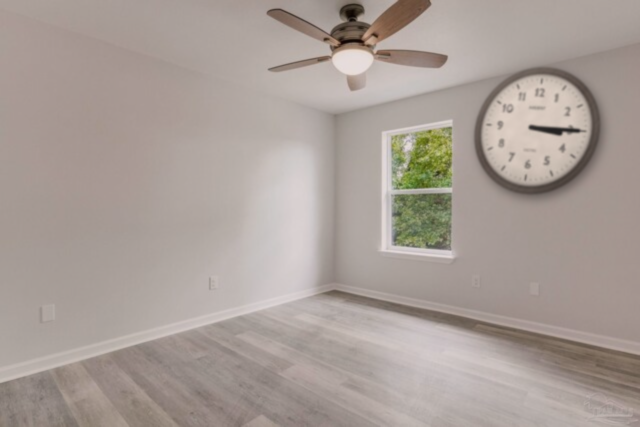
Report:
**3:15**
